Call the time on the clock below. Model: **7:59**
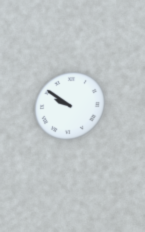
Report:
**9:51**
